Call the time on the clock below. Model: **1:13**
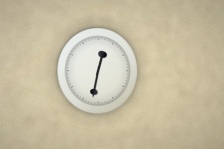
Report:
**12:32**
